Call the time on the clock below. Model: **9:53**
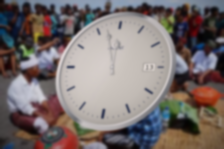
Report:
**11:57**
